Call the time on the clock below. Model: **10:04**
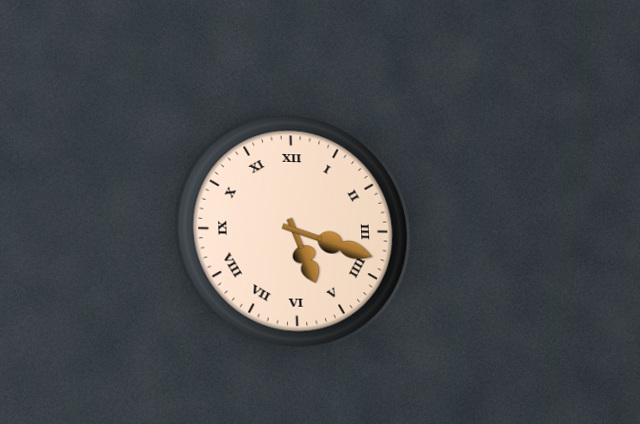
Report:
**5:18**
